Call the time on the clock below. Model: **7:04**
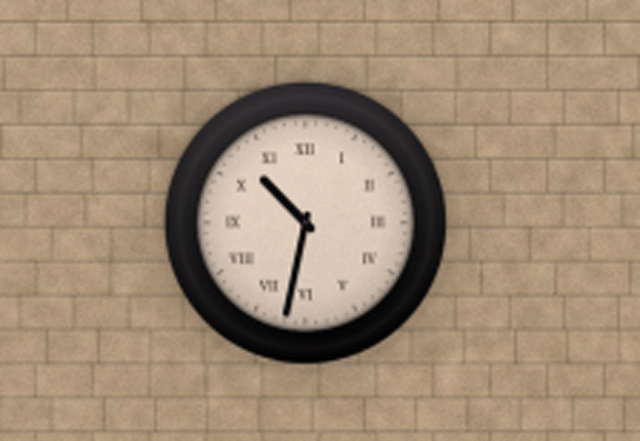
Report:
**10:32**
